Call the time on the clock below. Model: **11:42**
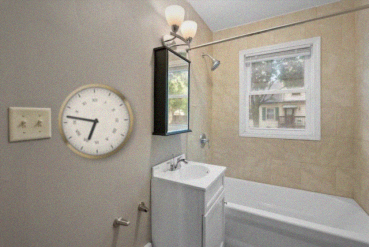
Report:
**6:47**
